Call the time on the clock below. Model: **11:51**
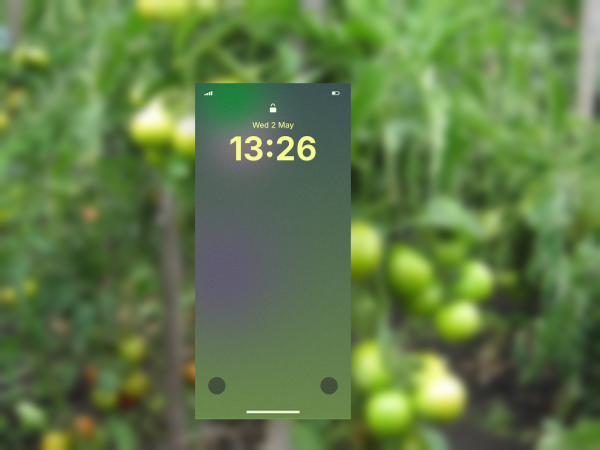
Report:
**13:26**
